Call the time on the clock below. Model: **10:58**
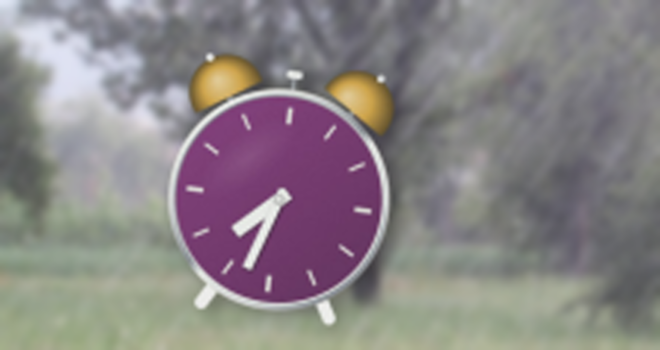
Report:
**7:33**
